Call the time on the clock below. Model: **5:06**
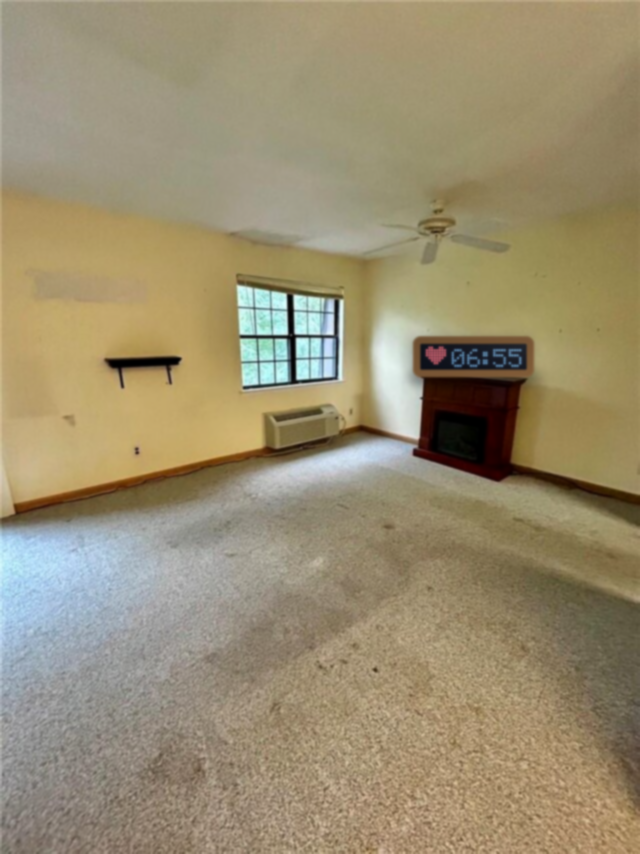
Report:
**6:55**
